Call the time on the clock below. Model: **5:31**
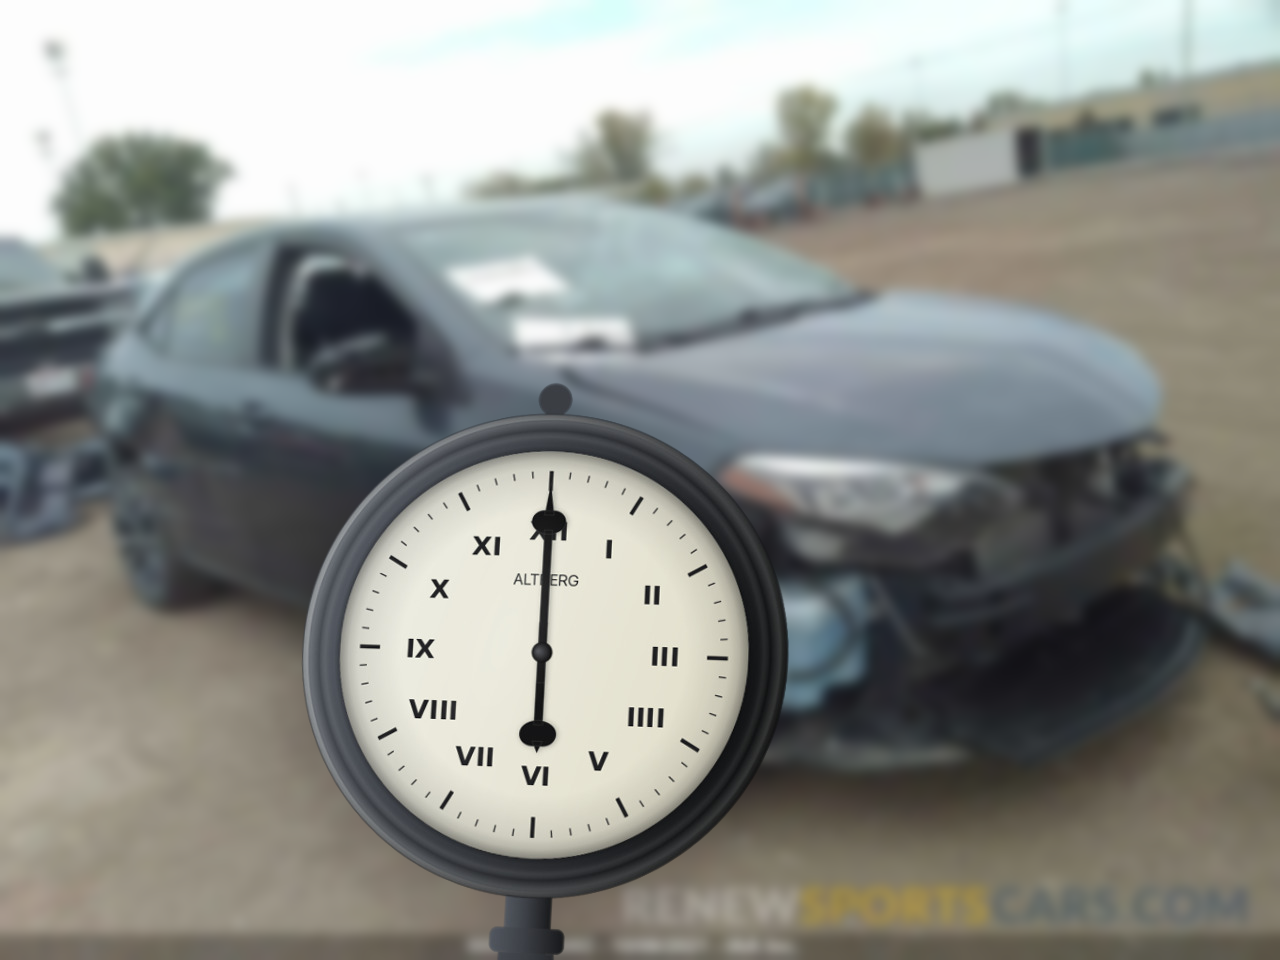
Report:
**6:00**
